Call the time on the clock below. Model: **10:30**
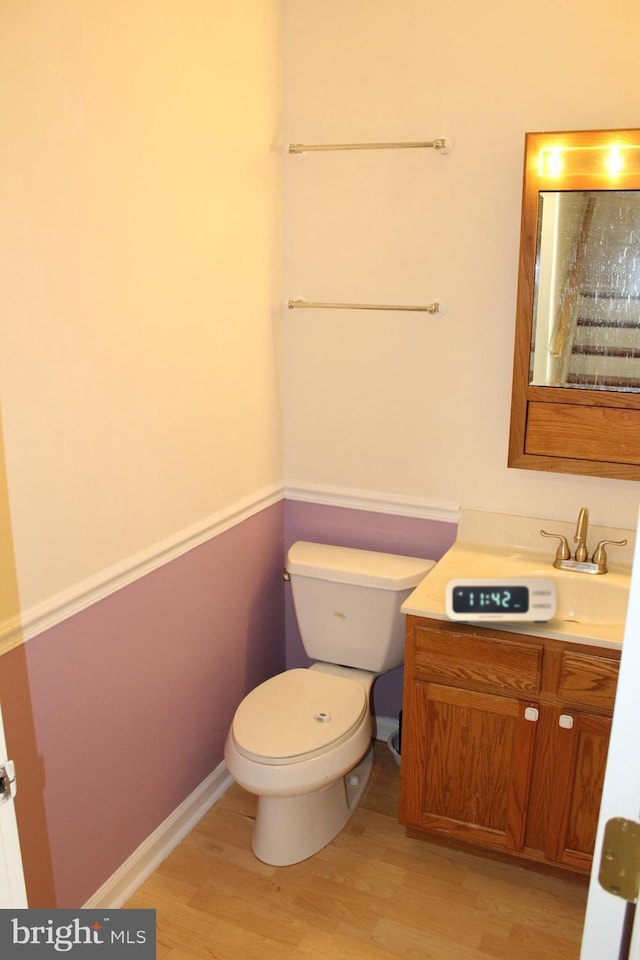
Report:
**11:42**
